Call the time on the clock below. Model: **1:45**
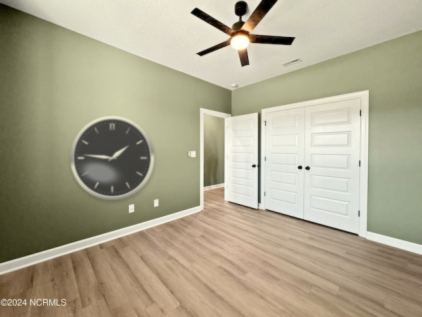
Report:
**1:46**
